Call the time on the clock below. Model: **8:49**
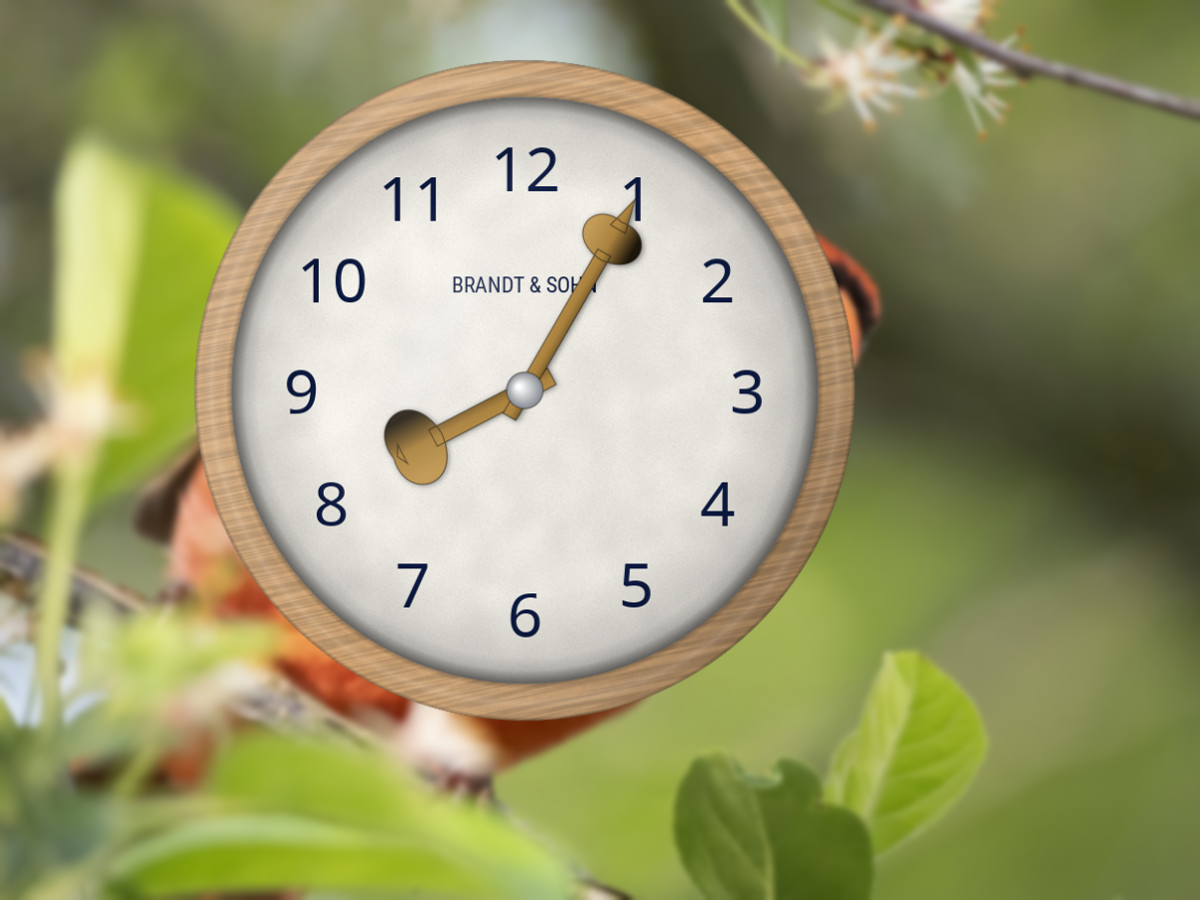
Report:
**8:05**
